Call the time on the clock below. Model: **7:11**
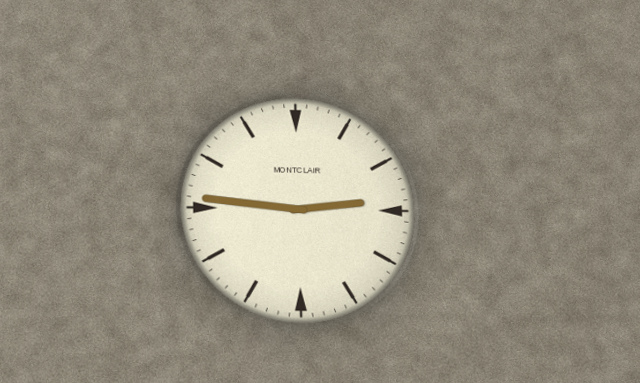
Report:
**2:46**
